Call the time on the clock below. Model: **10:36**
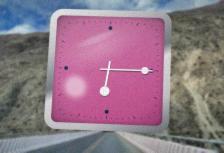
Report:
**6:15**
